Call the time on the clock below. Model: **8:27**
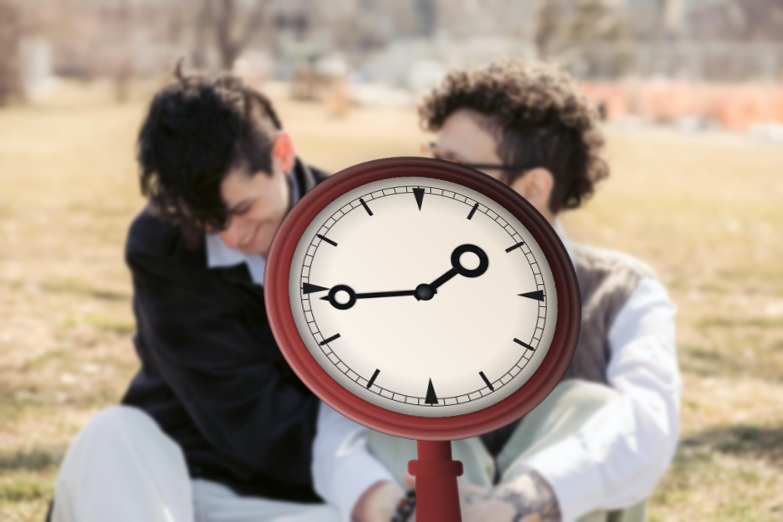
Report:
**1:44**
